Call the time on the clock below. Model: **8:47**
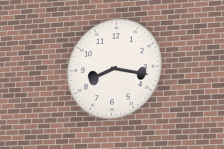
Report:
**8:17**
